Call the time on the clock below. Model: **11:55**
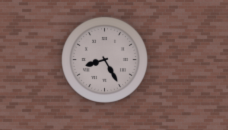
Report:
**8:25**
